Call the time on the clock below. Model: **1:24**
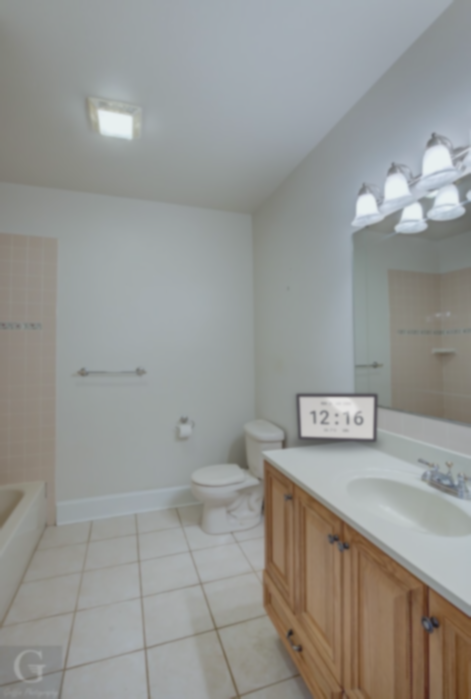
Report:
**12:16**
